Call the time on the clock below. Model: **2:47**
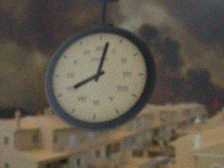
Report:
**8:02**
